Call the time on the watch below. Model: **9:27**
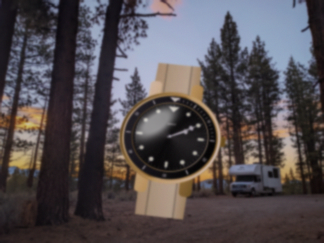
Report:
**2:10**
